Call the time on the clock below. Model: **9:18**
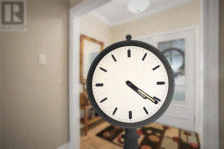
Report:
**4:21**
